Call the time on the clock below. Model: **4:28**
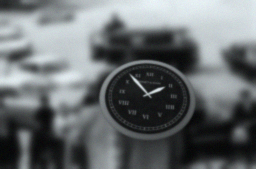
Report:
**1:53**
